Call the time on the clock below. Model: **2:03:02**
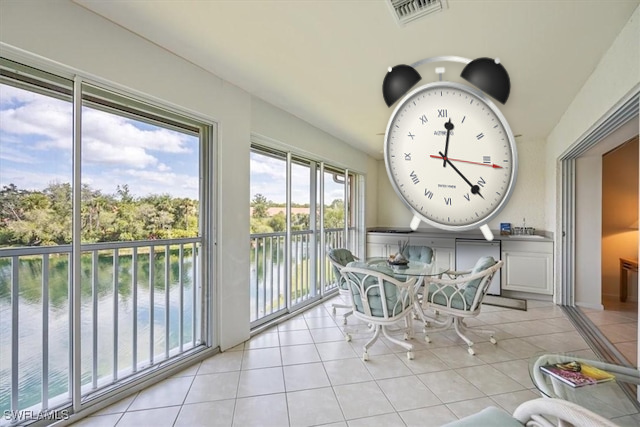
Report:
**12:22:16**
